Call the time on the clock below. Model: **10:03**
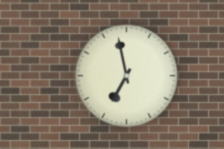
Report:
**6:58**
